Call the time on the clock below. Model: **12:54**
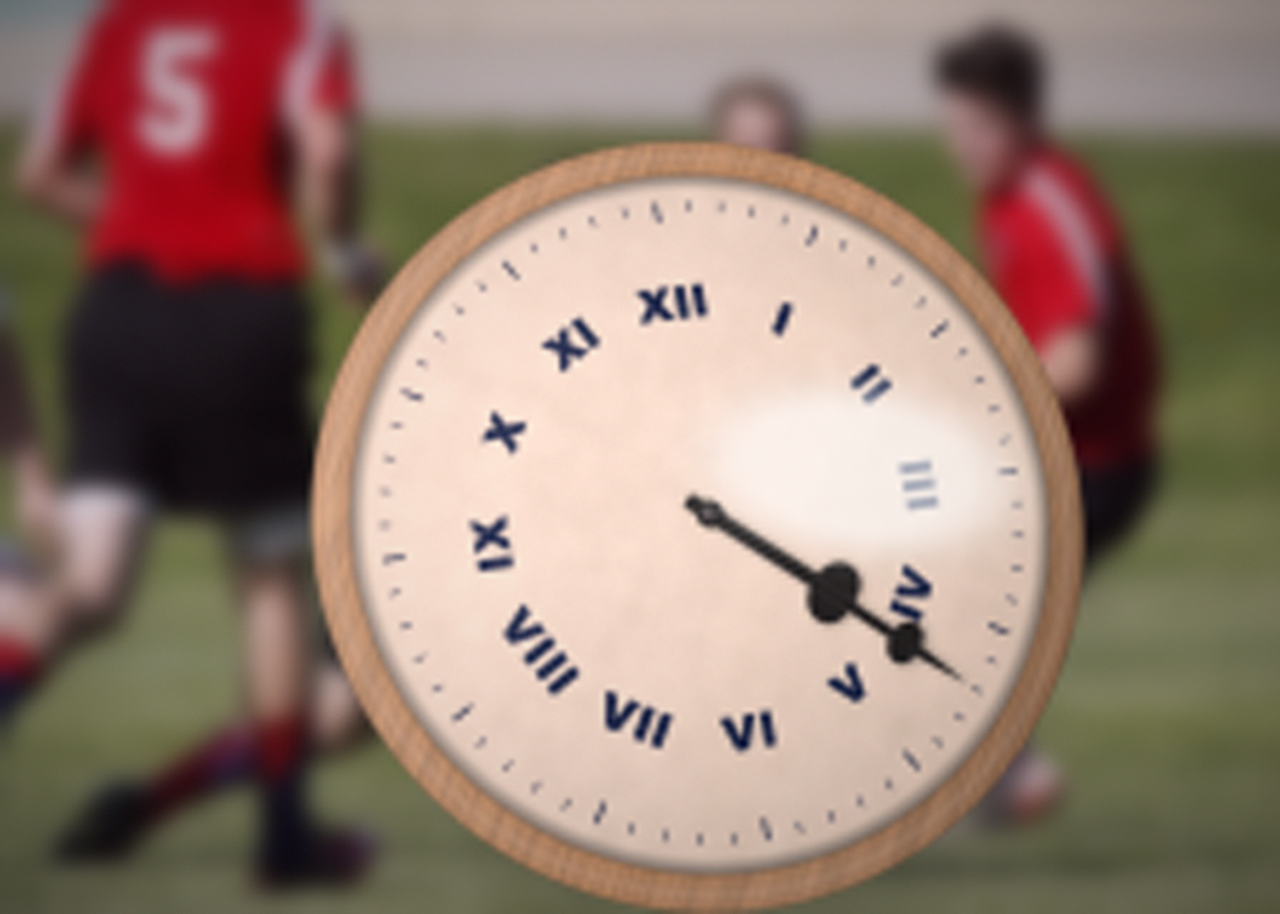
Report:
**4:22**
